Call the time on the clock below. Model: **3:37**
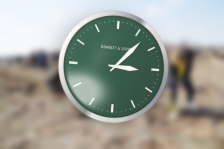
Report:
**3:07**
